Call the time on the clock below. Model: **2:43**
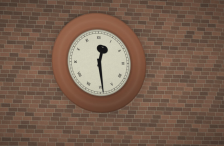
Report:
**12:29**
